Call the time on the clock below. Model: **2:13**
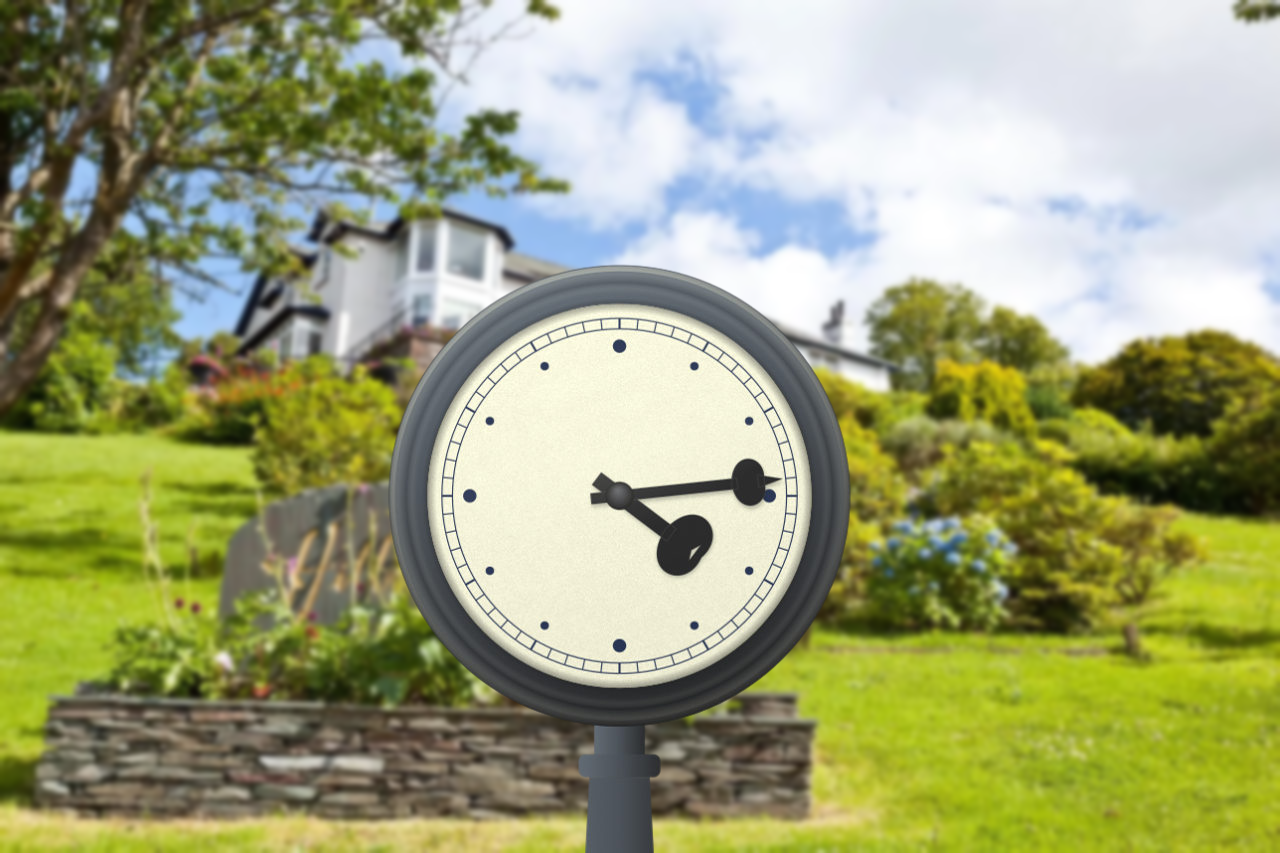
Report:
**4:14**
